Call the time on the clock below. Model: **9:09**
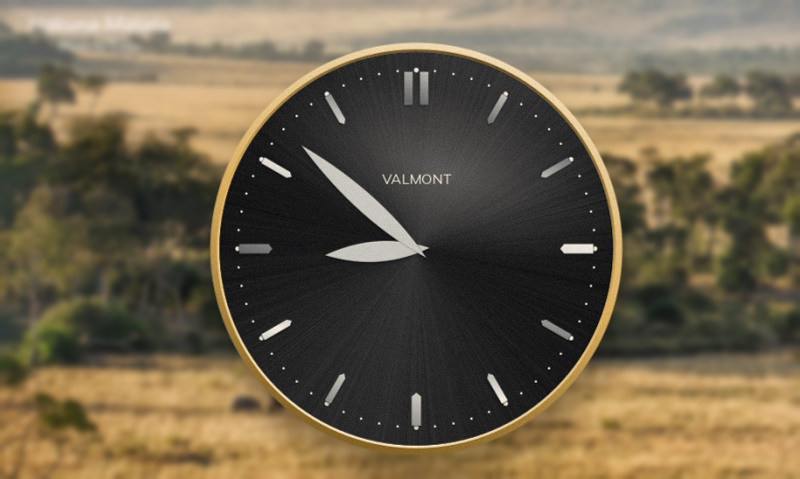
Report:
**8:52**
